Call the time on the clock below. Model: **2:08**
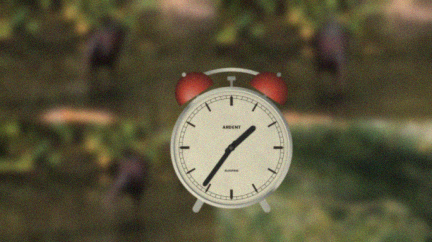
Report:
**1:36**
